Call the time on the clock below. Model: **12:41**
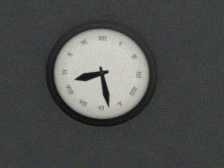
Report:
**8:28**
